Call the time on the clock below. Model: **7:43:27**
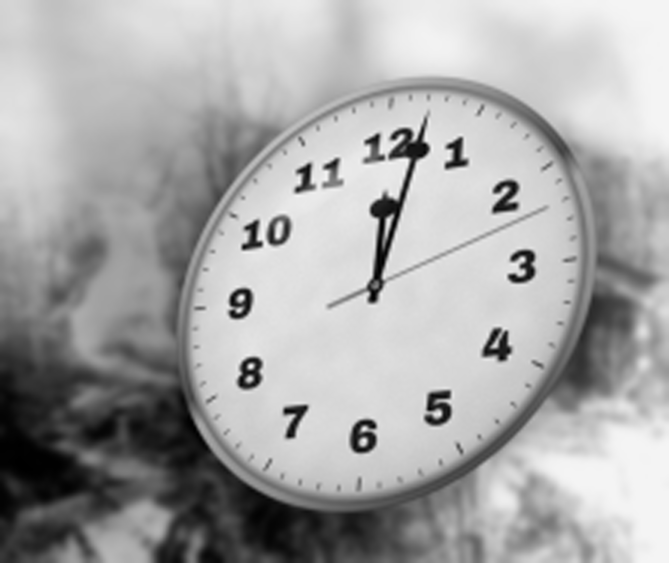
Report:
**12:02:12**
